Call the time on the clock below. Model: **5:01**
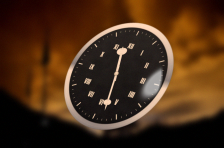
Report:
**11:28**
